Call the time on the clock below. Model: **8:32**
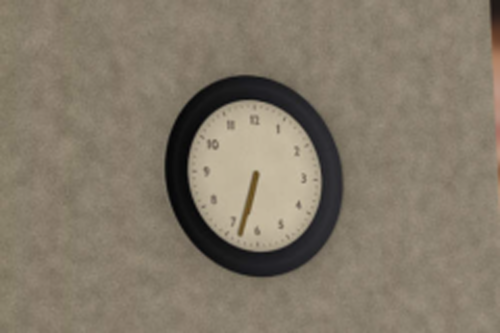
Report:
**6:33**
